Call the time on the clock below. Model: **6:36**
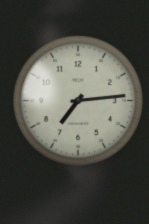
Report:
**7:14**
